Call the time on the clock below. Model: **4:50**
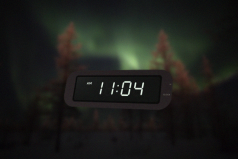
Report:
**11:04**
